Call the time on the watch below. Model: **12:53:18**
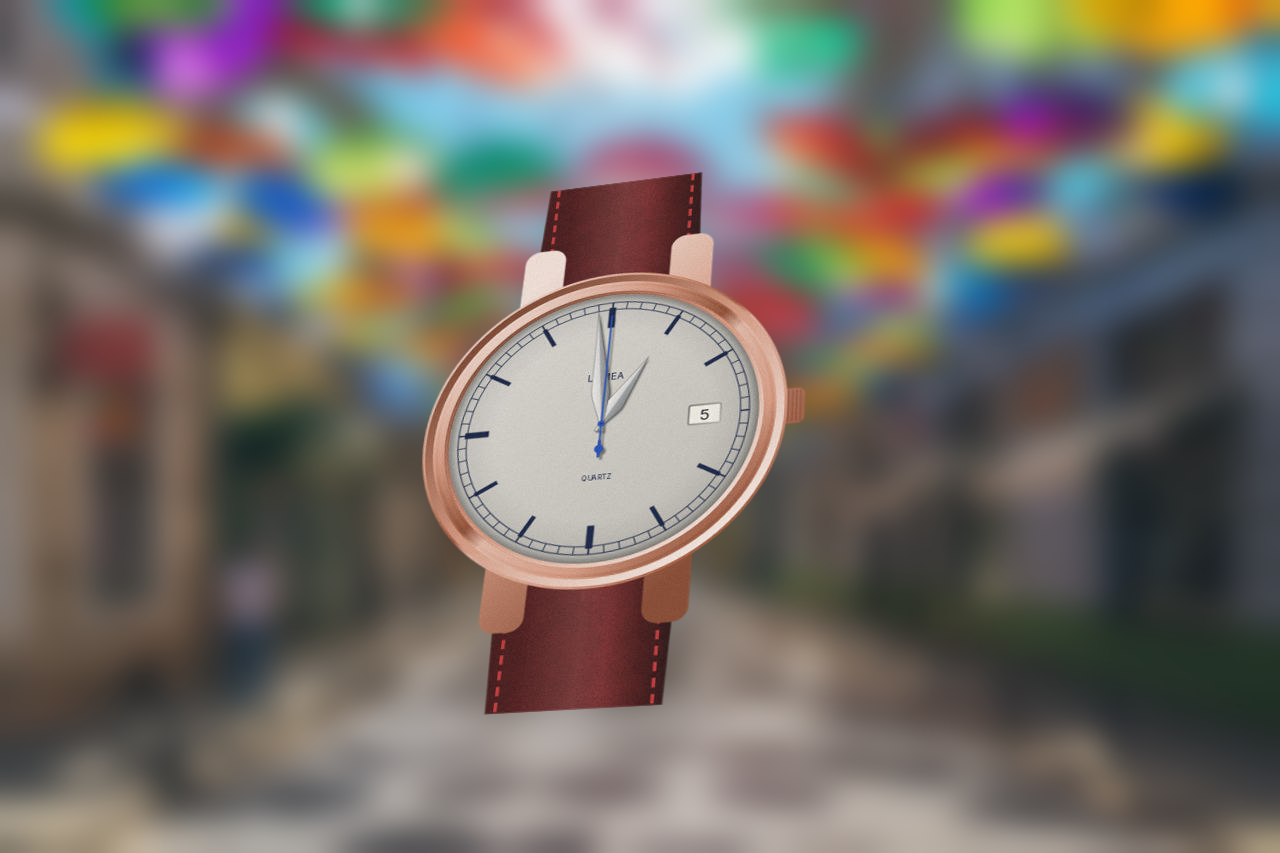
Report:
**12:59:00**
